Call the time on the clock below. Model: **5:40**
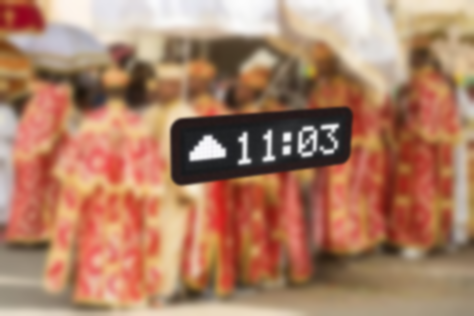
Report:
**11:03**
